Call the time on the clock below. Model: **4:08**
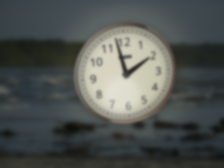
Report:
**1:58**
